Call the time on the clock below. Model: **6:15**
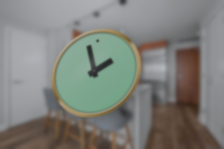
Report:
**1:57**
